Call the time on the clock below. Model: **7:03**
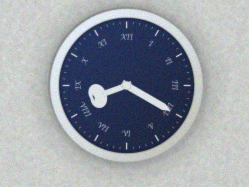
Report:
**8:20**
